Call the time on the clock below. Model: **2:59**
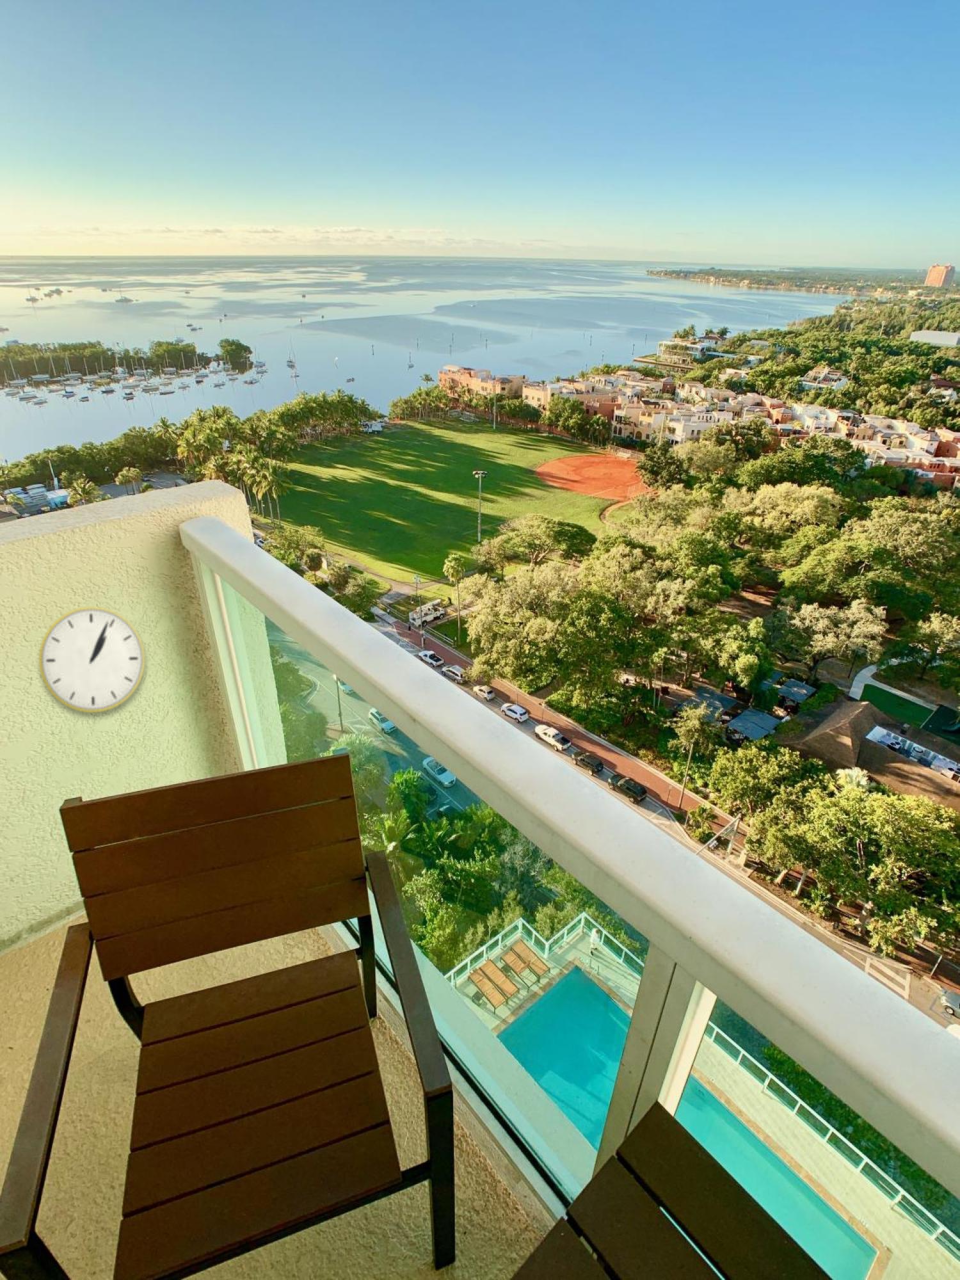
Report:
**1:04**
